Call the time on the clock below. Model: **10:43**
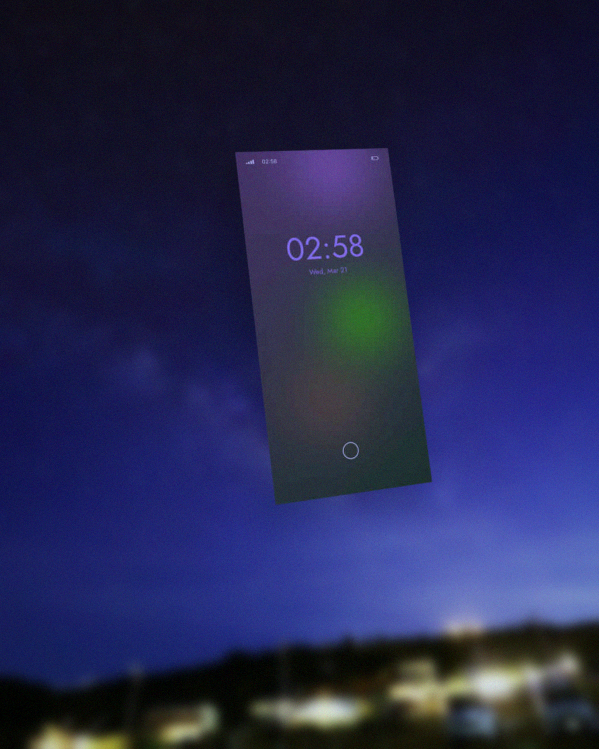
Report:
**2:58**
